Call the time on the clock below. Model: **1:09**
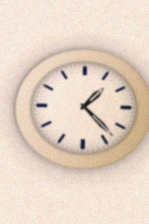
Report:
**1:23**
